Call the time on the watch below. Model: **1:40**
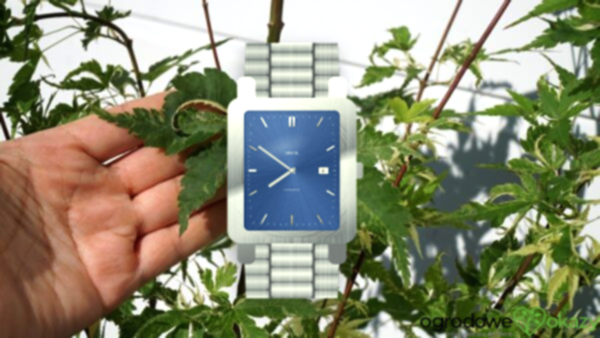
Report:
**7:51**
